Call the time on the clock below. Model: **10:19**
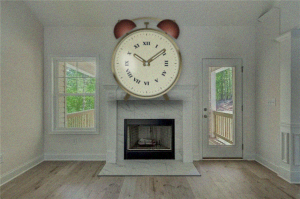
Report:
**10:09**
